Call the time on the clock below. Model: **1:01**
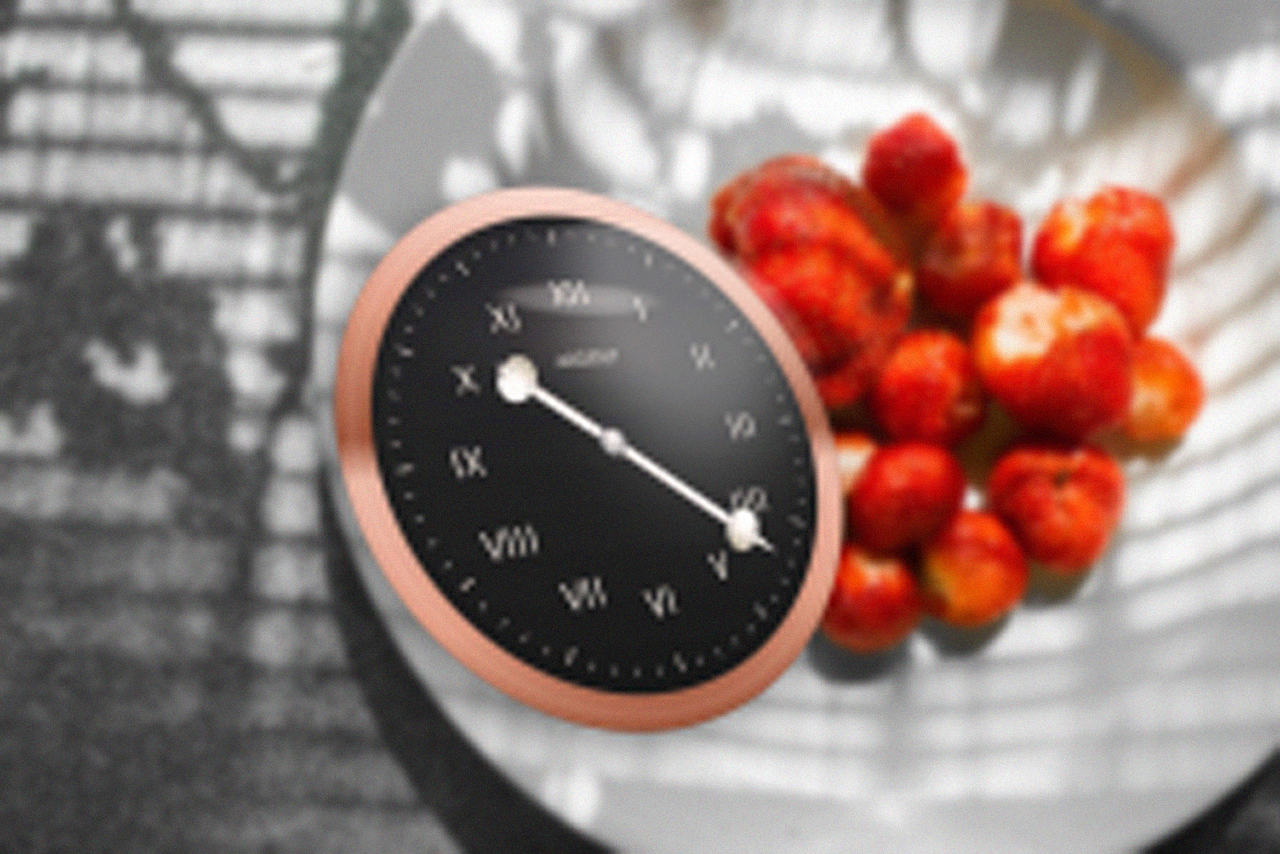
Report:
**10:22**
